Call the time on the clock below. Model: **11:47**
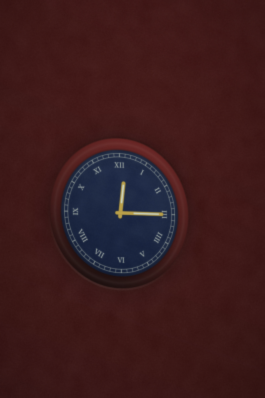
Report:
**12:15**
